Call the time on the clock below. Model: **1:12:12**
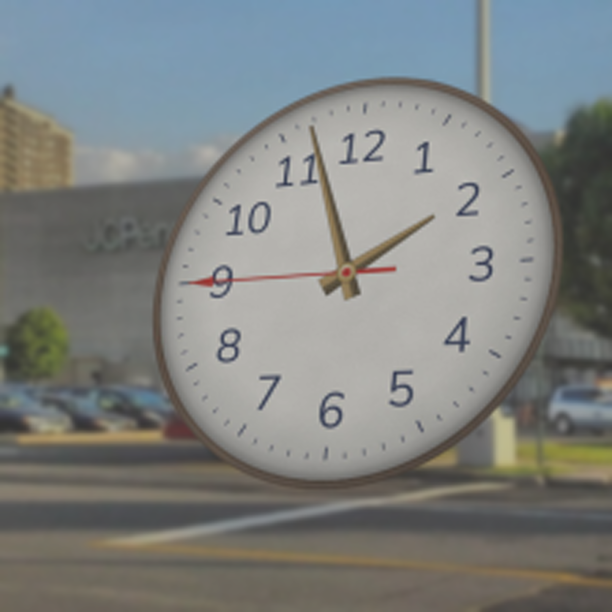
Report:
**1:56:45**
